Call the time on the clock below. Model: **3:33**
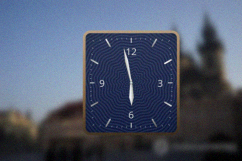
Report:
**5:58**
